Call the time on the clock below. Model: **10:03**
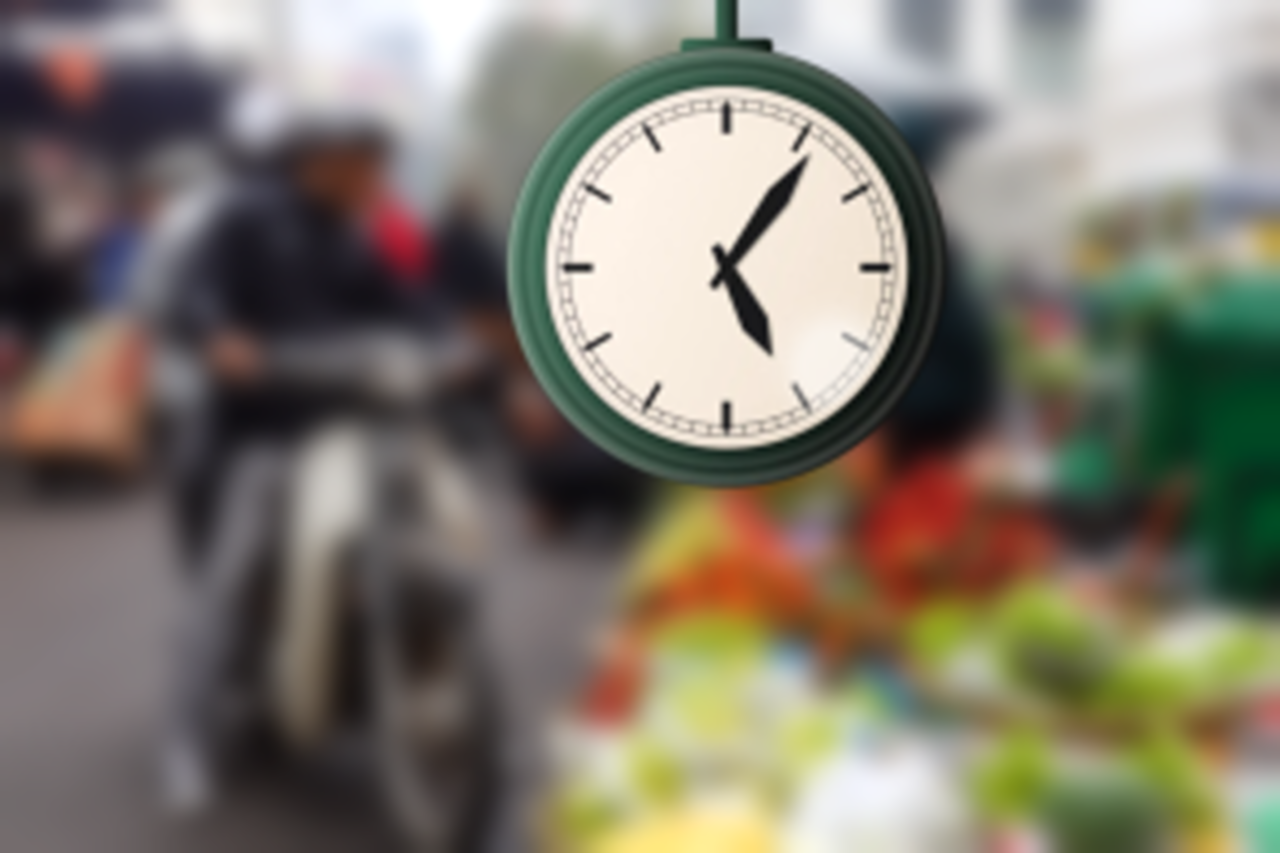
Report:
**5:06**
